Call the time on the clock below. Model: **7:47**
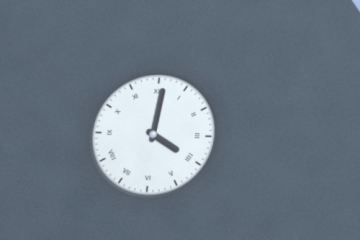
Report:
**4:01**
